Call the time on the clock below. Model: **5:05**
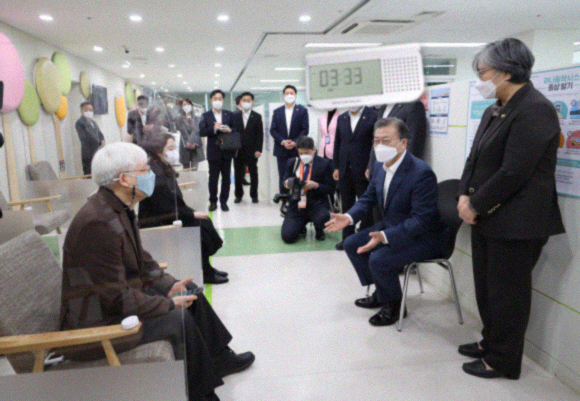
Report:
**3:33**
